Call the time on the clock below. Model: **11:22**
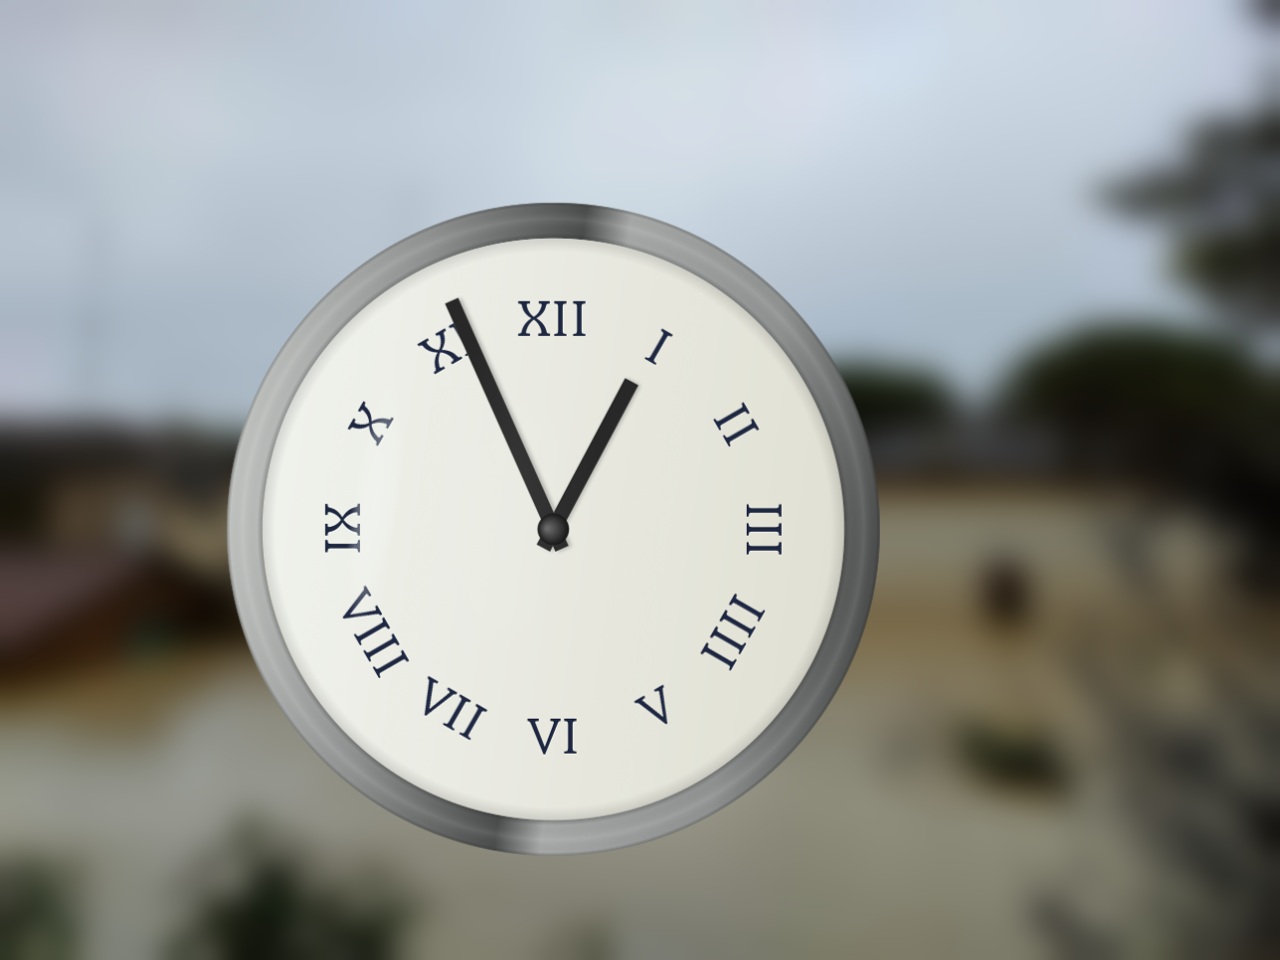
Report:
**12:56**
